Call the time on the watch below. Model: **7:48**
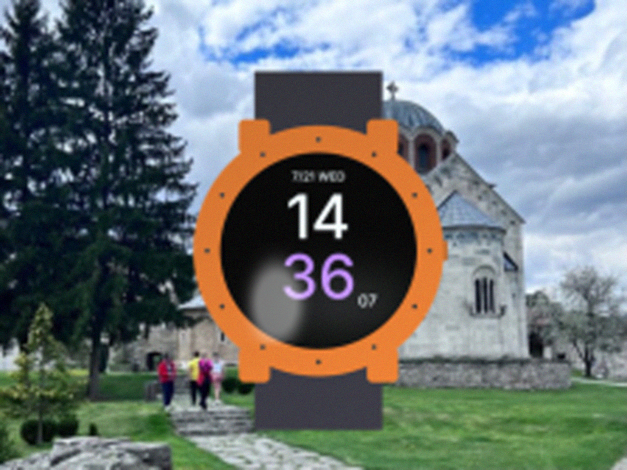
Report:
**14:36**
